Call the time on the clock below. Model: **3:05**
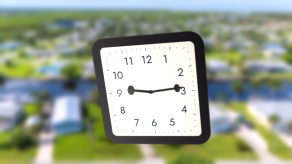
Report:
**9:14**
